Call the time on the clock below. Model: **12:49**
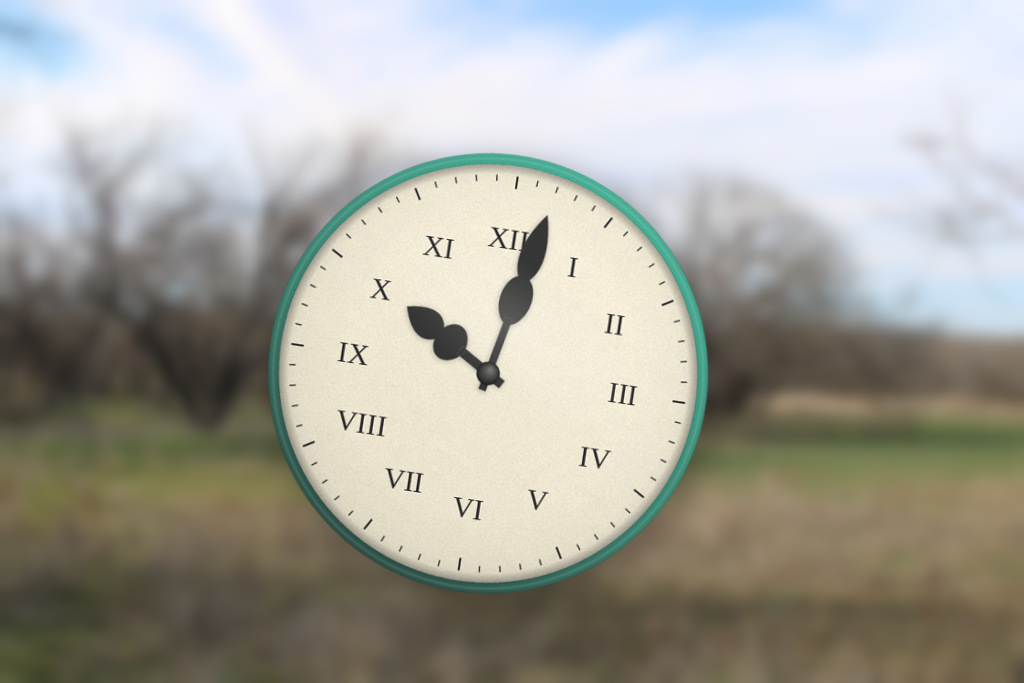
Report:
**10:02**
